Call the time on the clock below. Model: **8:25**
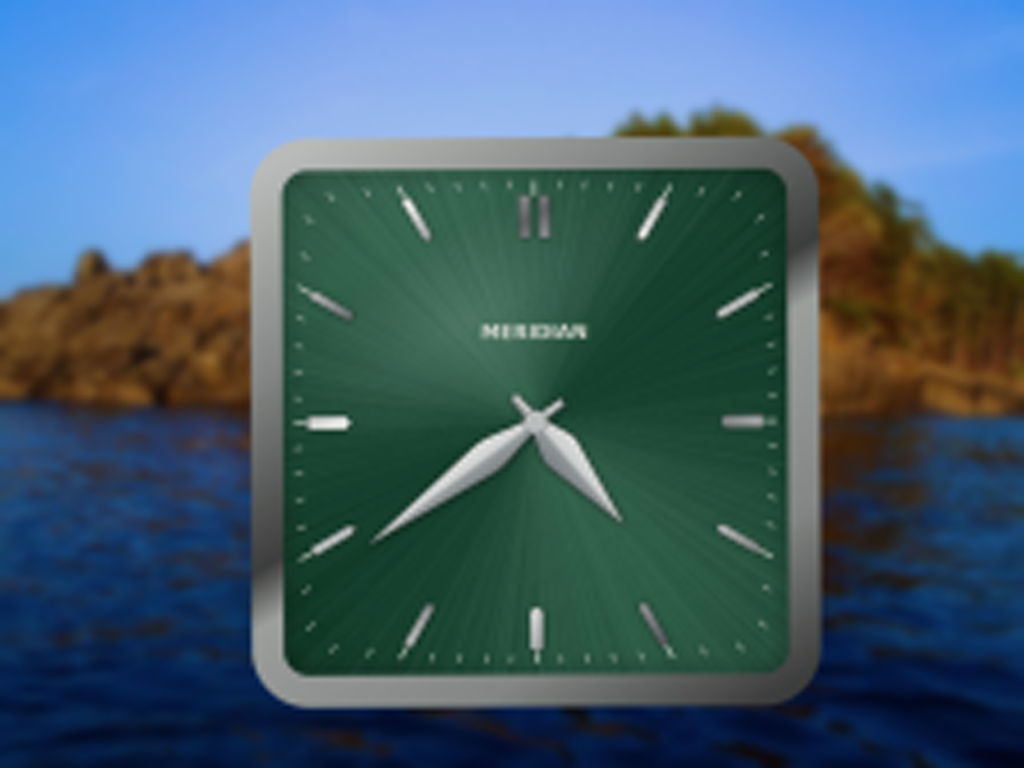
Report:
**4:39**
